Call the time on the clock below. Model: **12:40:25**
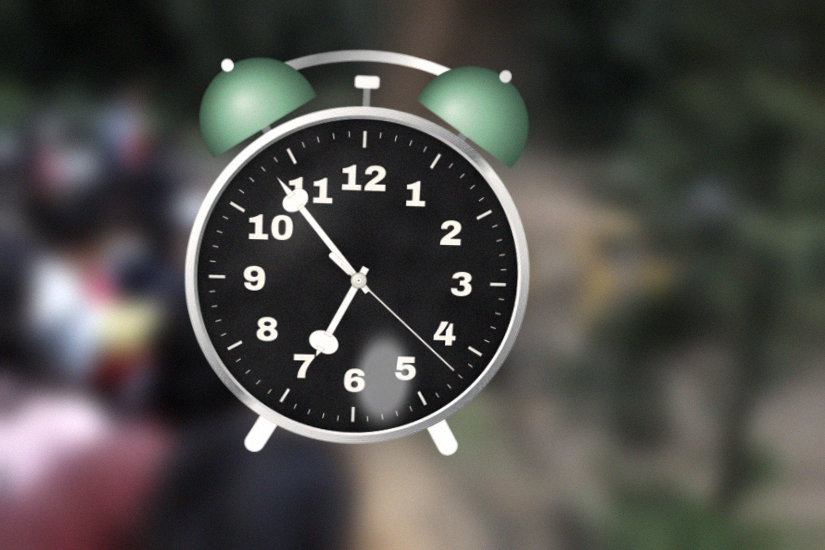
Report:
**6:53:22**
